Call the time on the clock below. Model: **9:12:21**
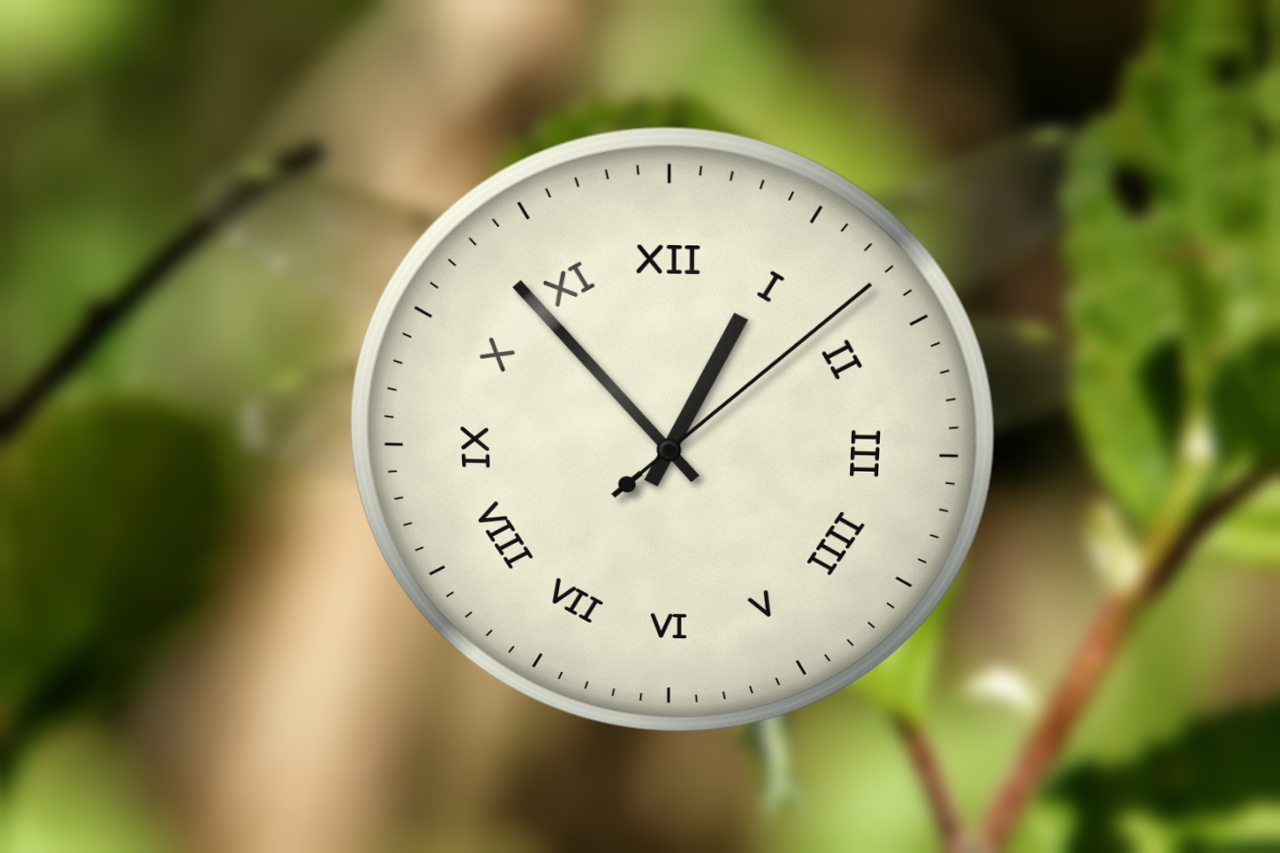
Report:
**12:53:08**
